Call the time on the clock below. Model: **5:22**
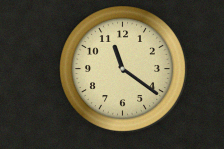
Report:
**11:21**
